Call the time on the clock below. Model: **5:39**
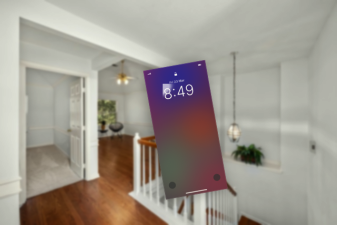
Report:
**8:49**
